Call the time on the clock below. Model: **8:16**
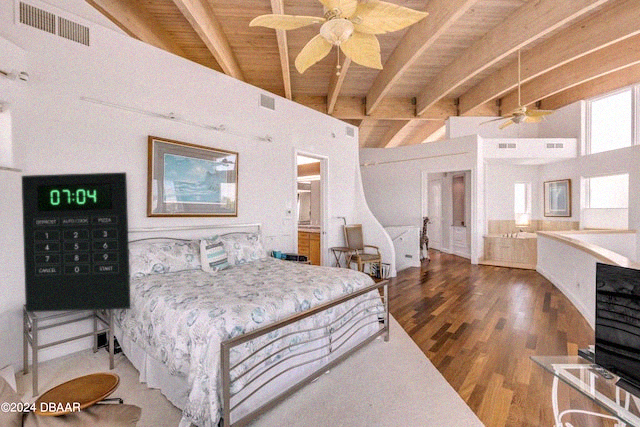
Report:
**7:04**
